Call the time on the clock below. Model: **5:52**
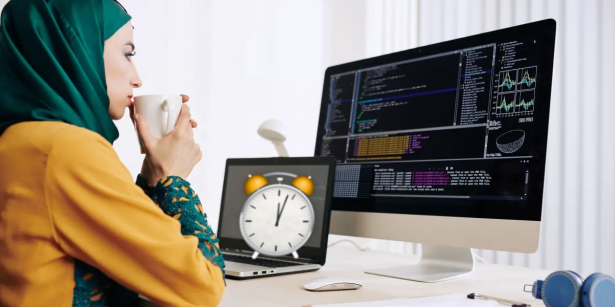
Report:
**12:03**
